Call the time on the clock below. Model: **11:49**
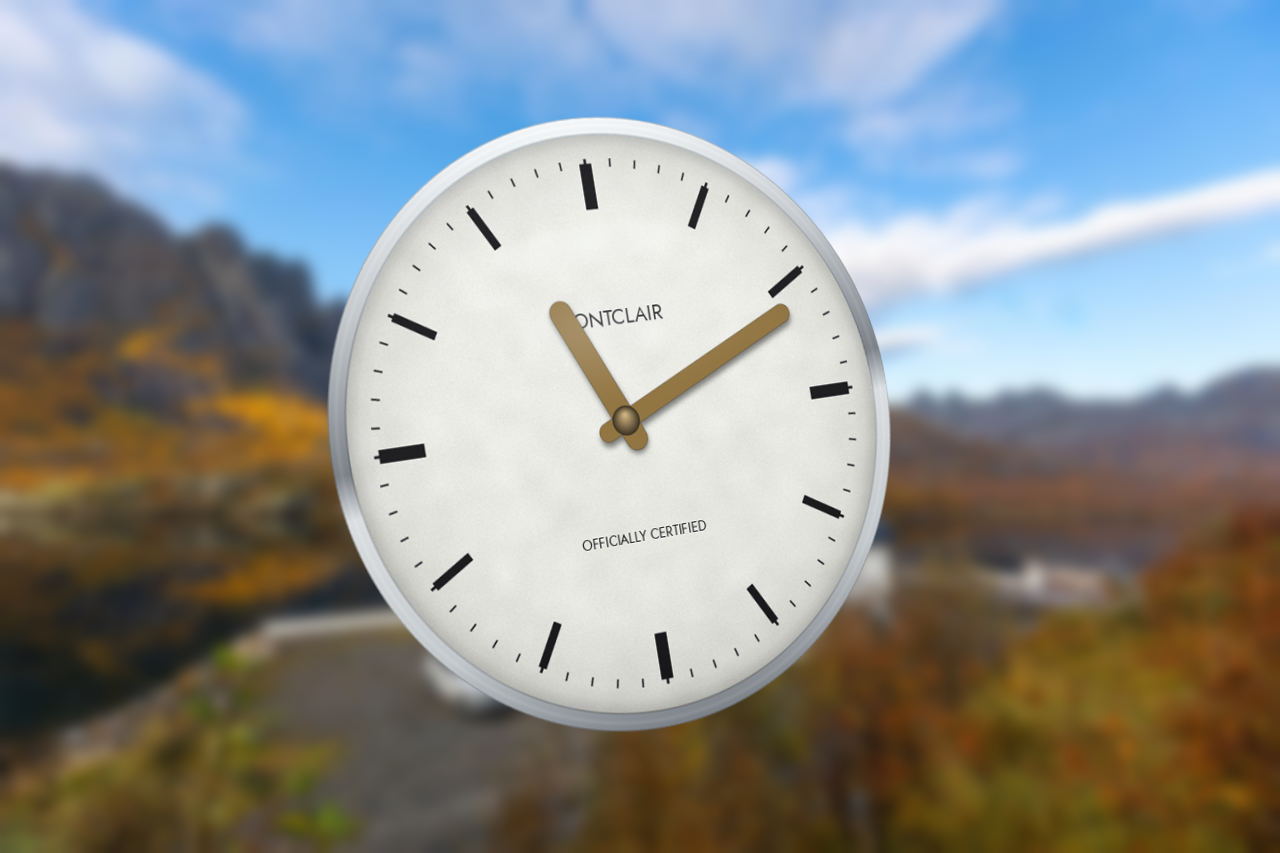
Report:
**11:11**
